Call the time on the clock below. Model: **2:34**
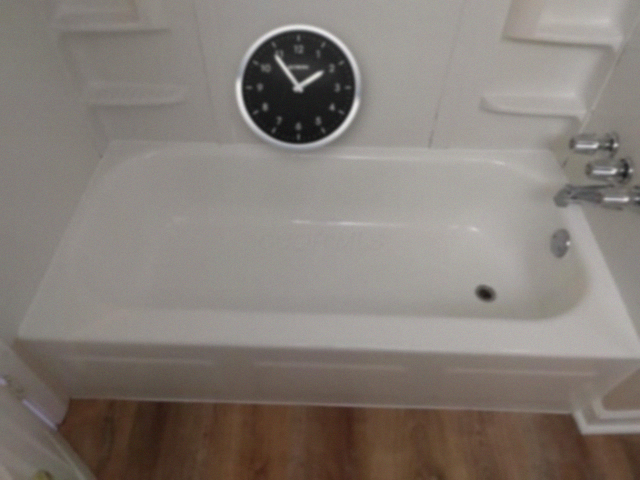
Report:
**1:54**
